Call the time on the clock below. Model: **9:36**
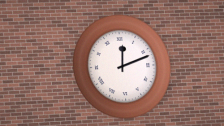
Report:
**12:12**
